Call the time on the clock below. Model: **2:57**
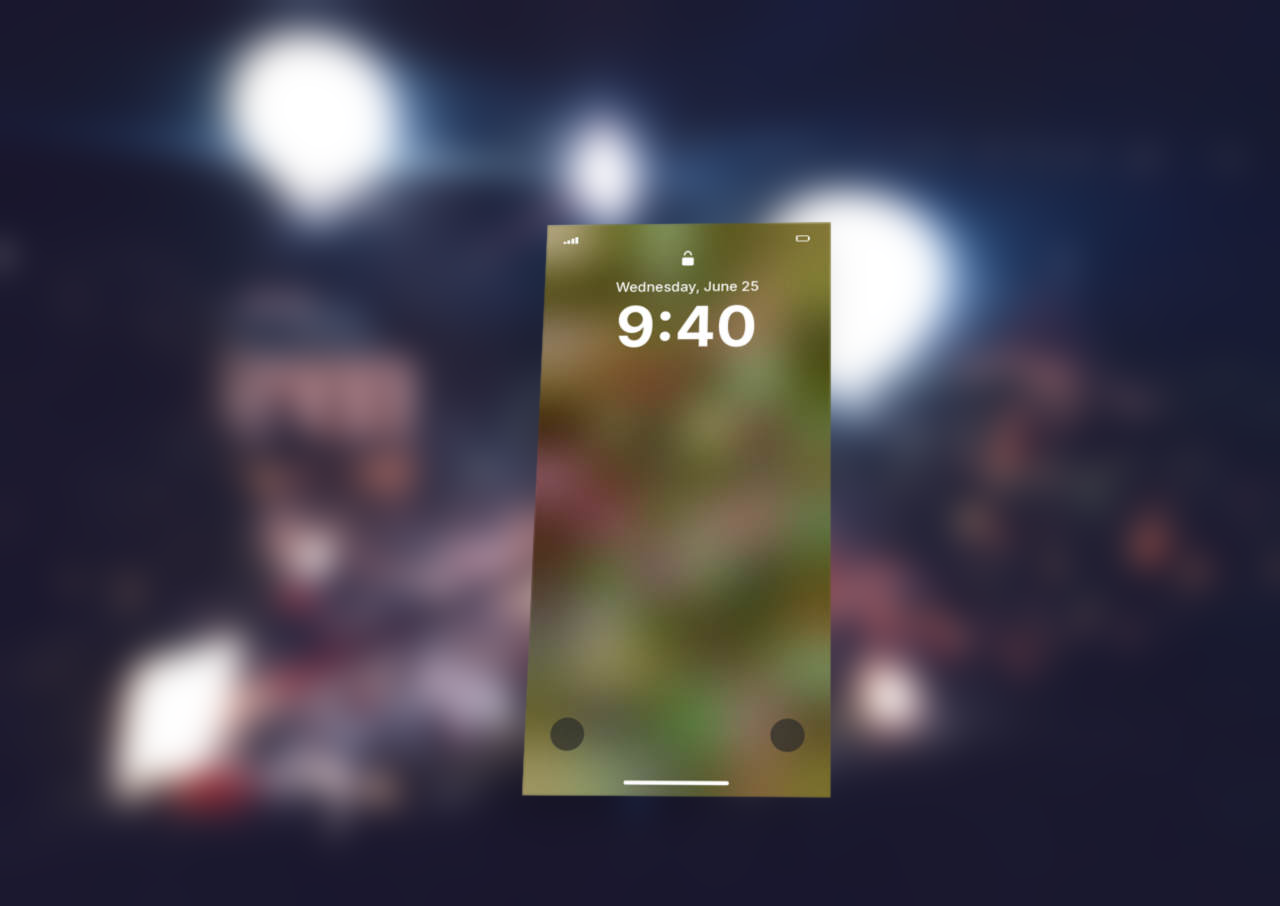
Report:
**9:40**
